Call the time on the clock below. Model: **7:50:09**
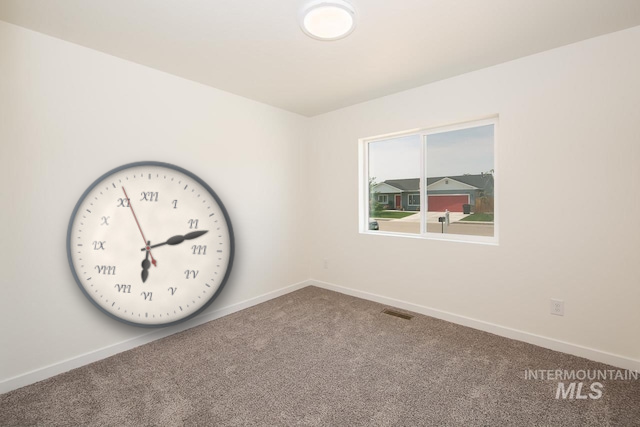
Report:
**6:11:56**
